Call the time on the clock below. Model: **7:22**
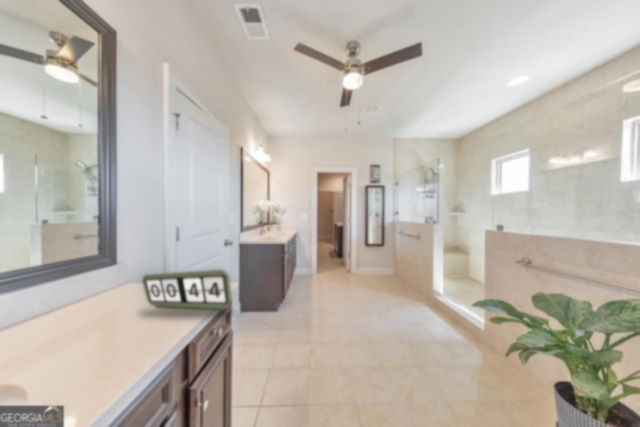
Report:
**0:44**
